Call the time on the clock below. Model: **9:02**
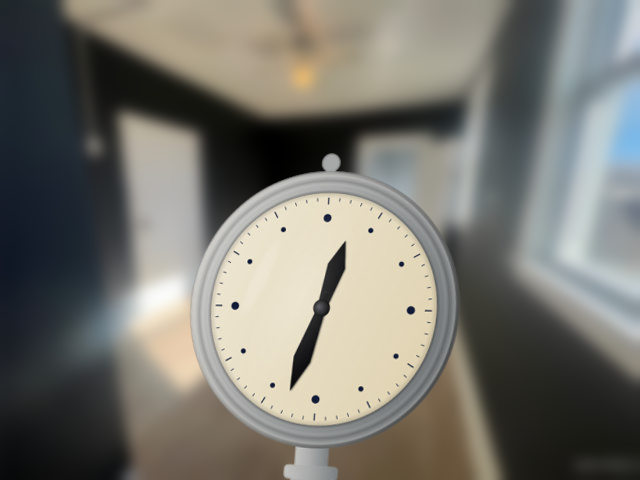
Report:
**12:33**
